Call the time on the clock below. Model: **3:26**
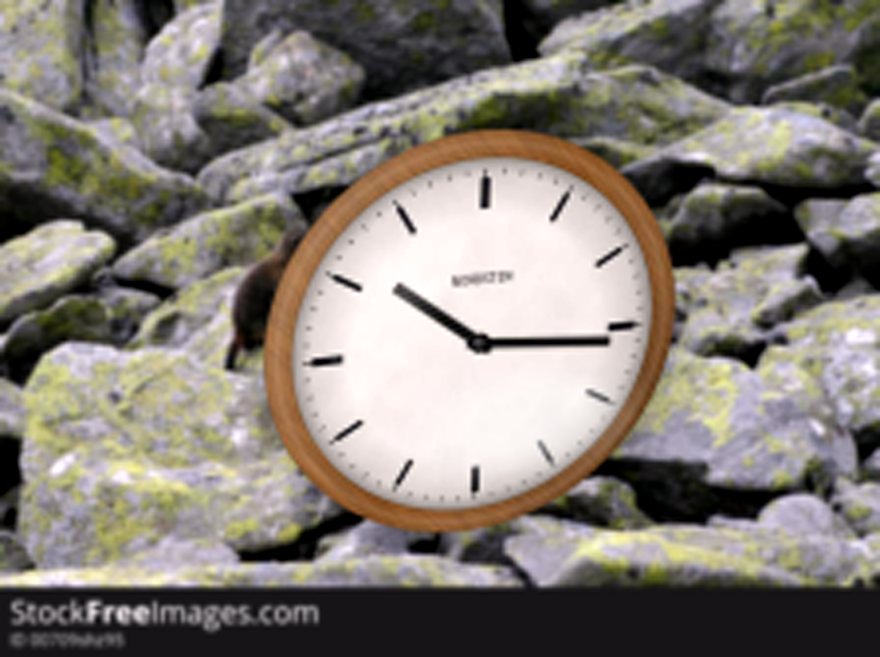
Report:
**10:16**
